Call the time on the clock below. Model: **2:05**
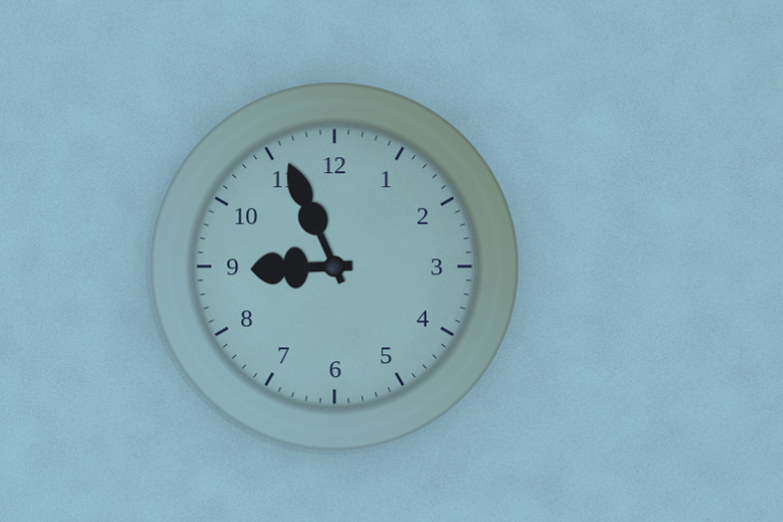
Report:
**8:56**
